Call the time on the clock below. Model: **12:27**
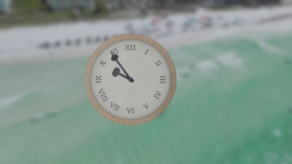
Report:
**9:54**
